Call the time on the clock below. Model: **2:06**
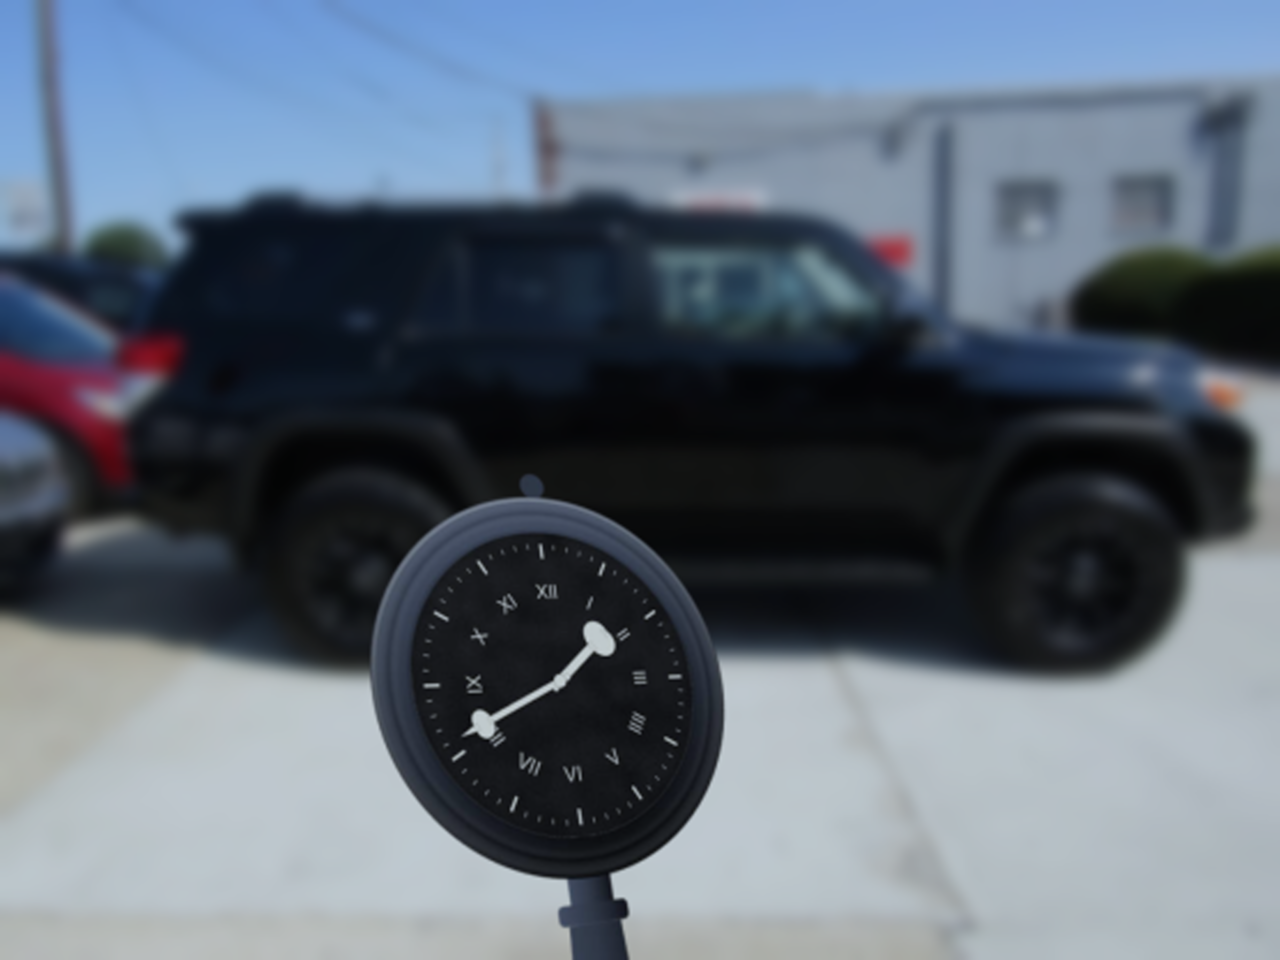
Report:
**1:41**
